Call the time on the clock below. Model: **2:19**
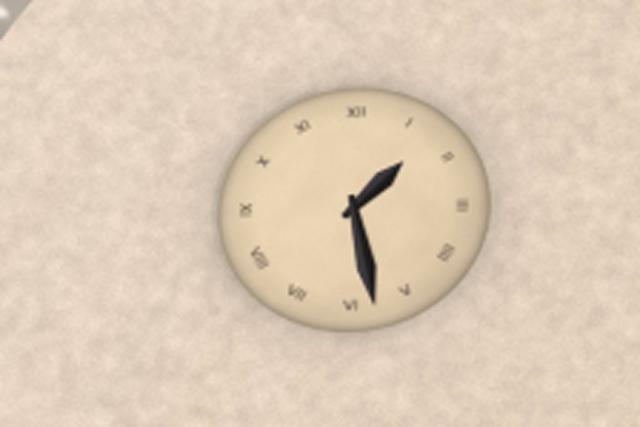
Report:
**1:28**
